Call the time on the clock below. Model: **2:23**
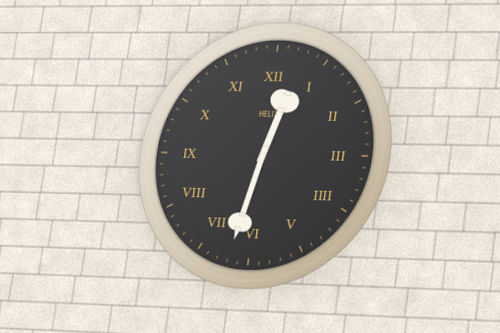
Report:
**12:32**
